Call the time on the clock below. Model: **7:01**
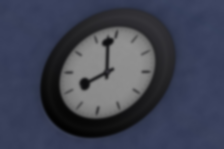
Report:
**7:58**
